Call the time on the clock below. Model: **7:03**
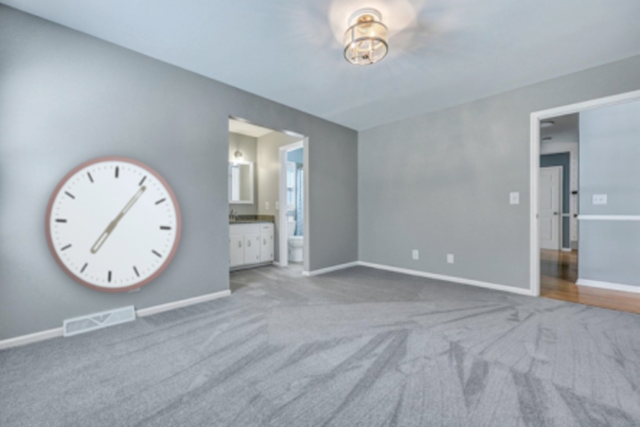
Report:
**7:06**
